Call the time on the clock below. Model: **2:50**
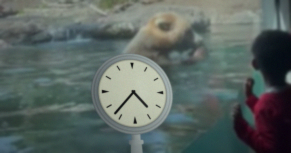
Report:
**4:37**
